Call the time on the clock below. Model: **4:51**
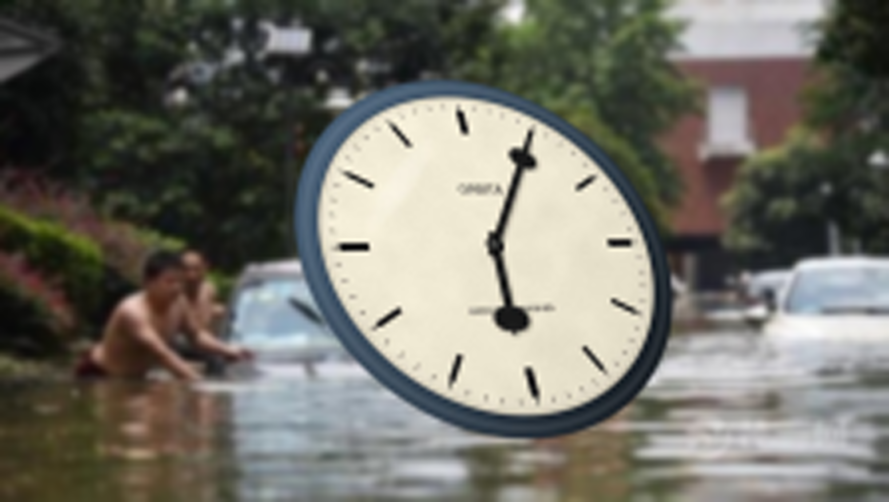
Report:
**6:05**
